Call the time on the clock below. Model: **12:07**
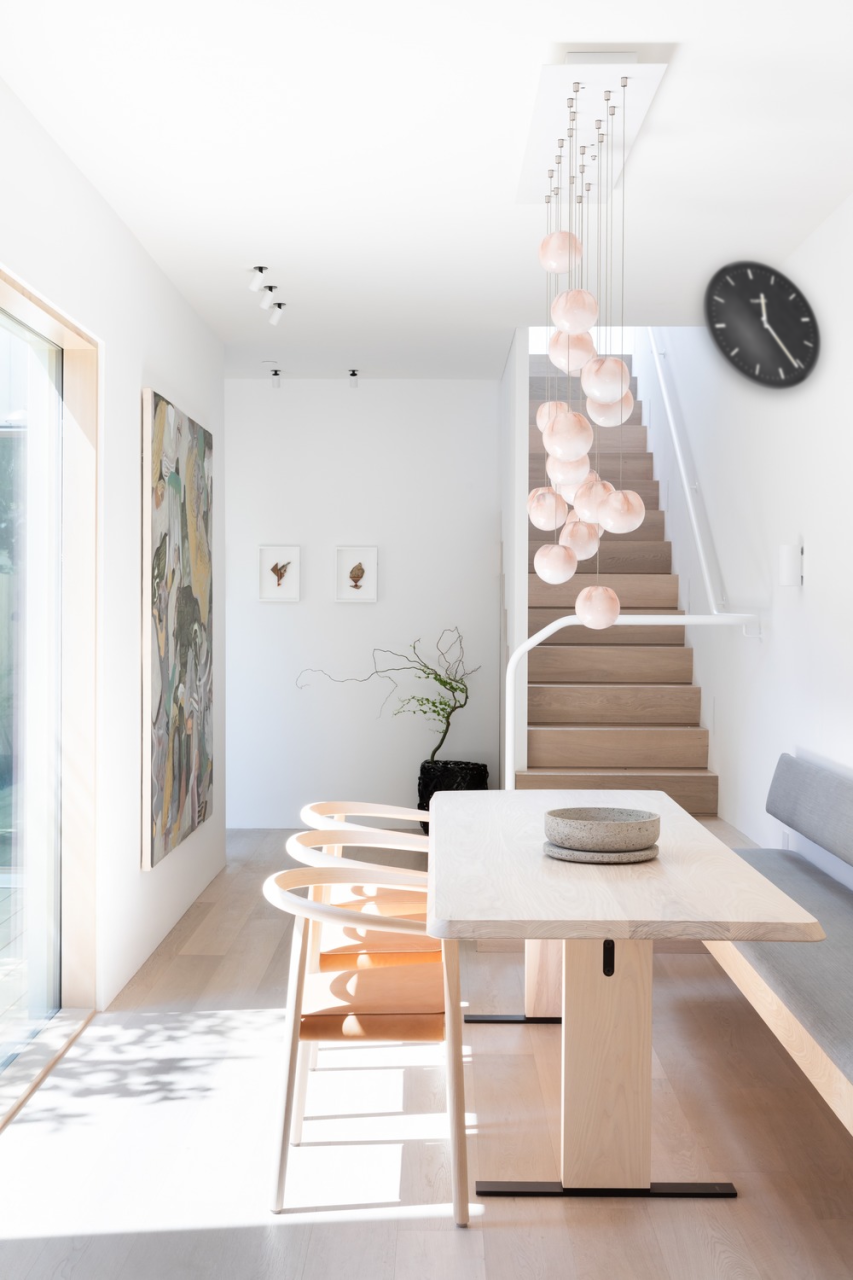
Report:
**12:26**
